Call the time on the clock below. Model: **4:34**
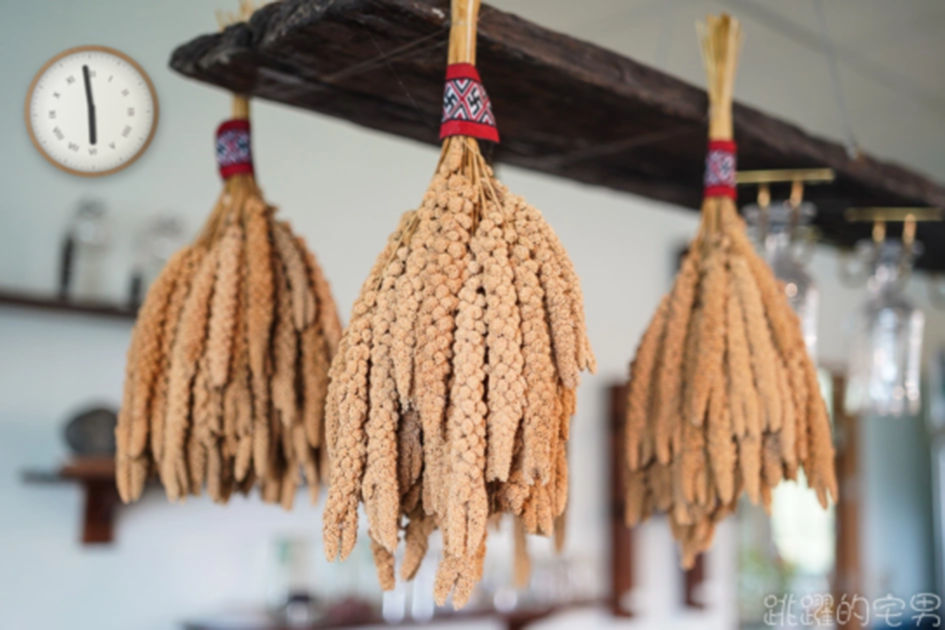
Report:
**5:59**
